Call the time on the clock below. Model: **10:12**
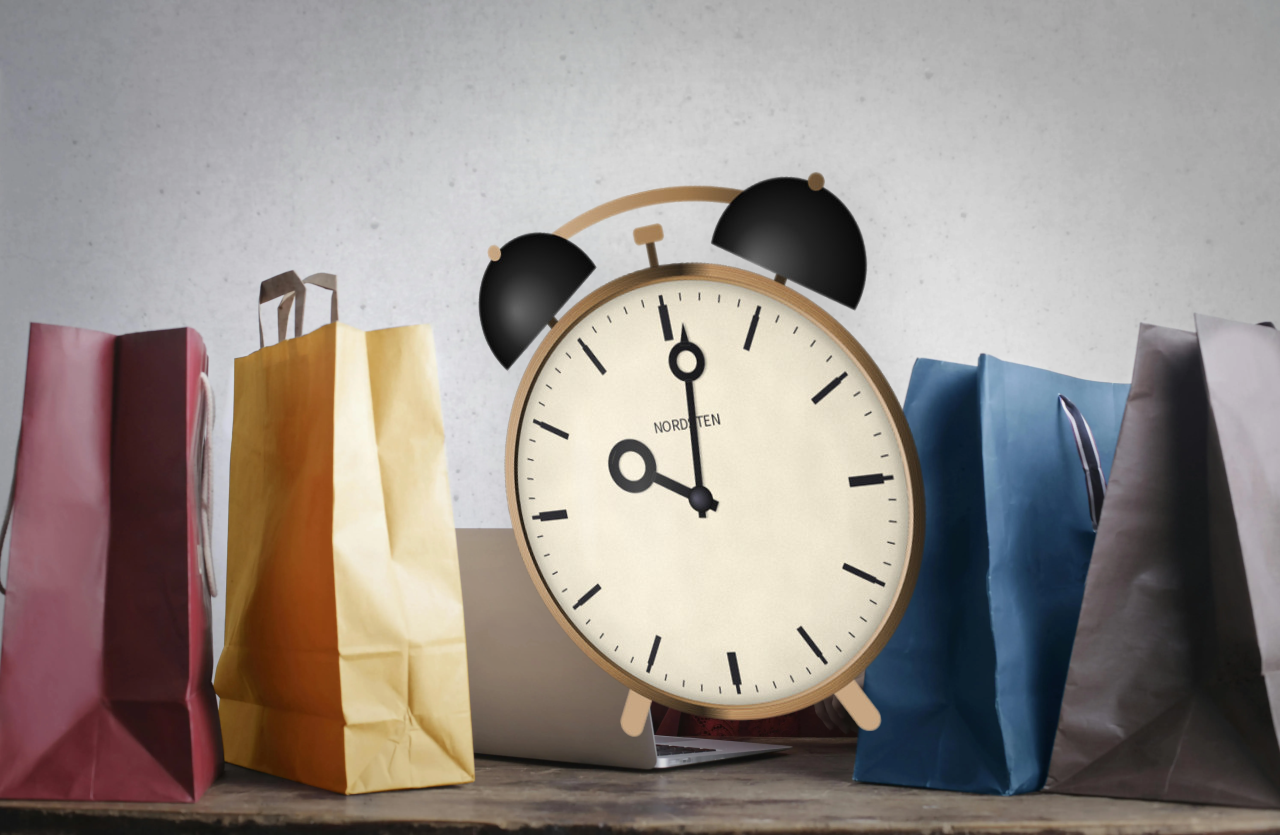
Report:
**10:01**
